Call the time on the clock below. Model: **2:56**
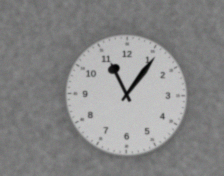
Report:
**11:06**
